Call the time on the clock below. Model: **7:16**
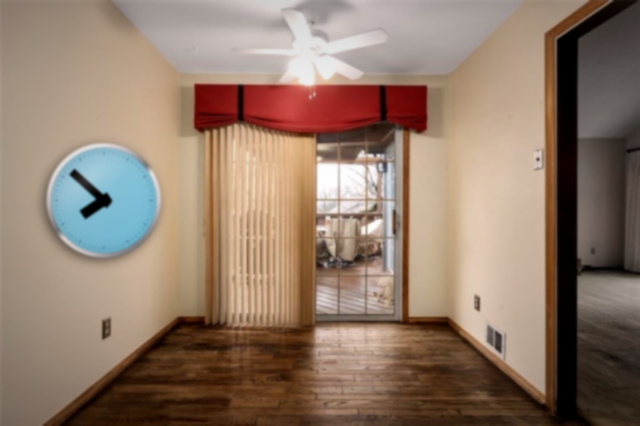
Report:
**7:52**
